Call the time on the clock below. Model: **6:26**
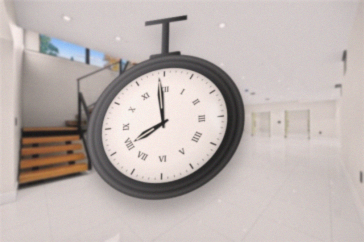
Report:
**7:59**
